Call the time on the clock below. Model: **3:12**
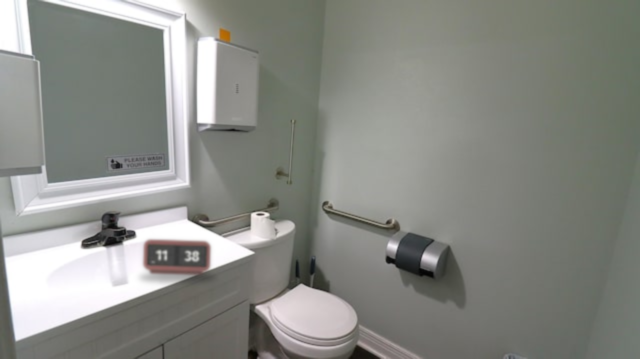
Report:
**11:38**
